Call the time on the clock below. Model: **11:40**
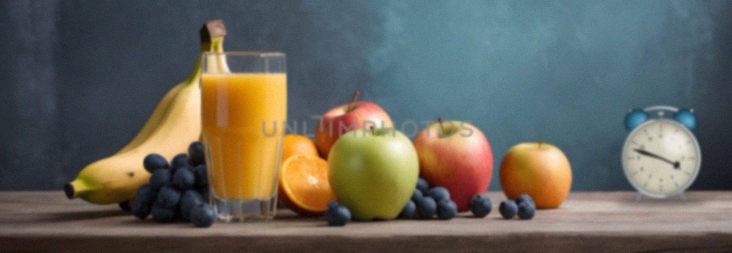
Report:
**3:48**
